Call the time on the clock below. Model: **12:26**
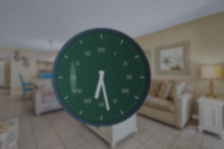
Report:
**6:28**
